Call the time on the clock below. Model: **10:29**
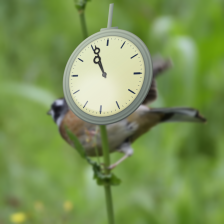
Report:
**10:56**
